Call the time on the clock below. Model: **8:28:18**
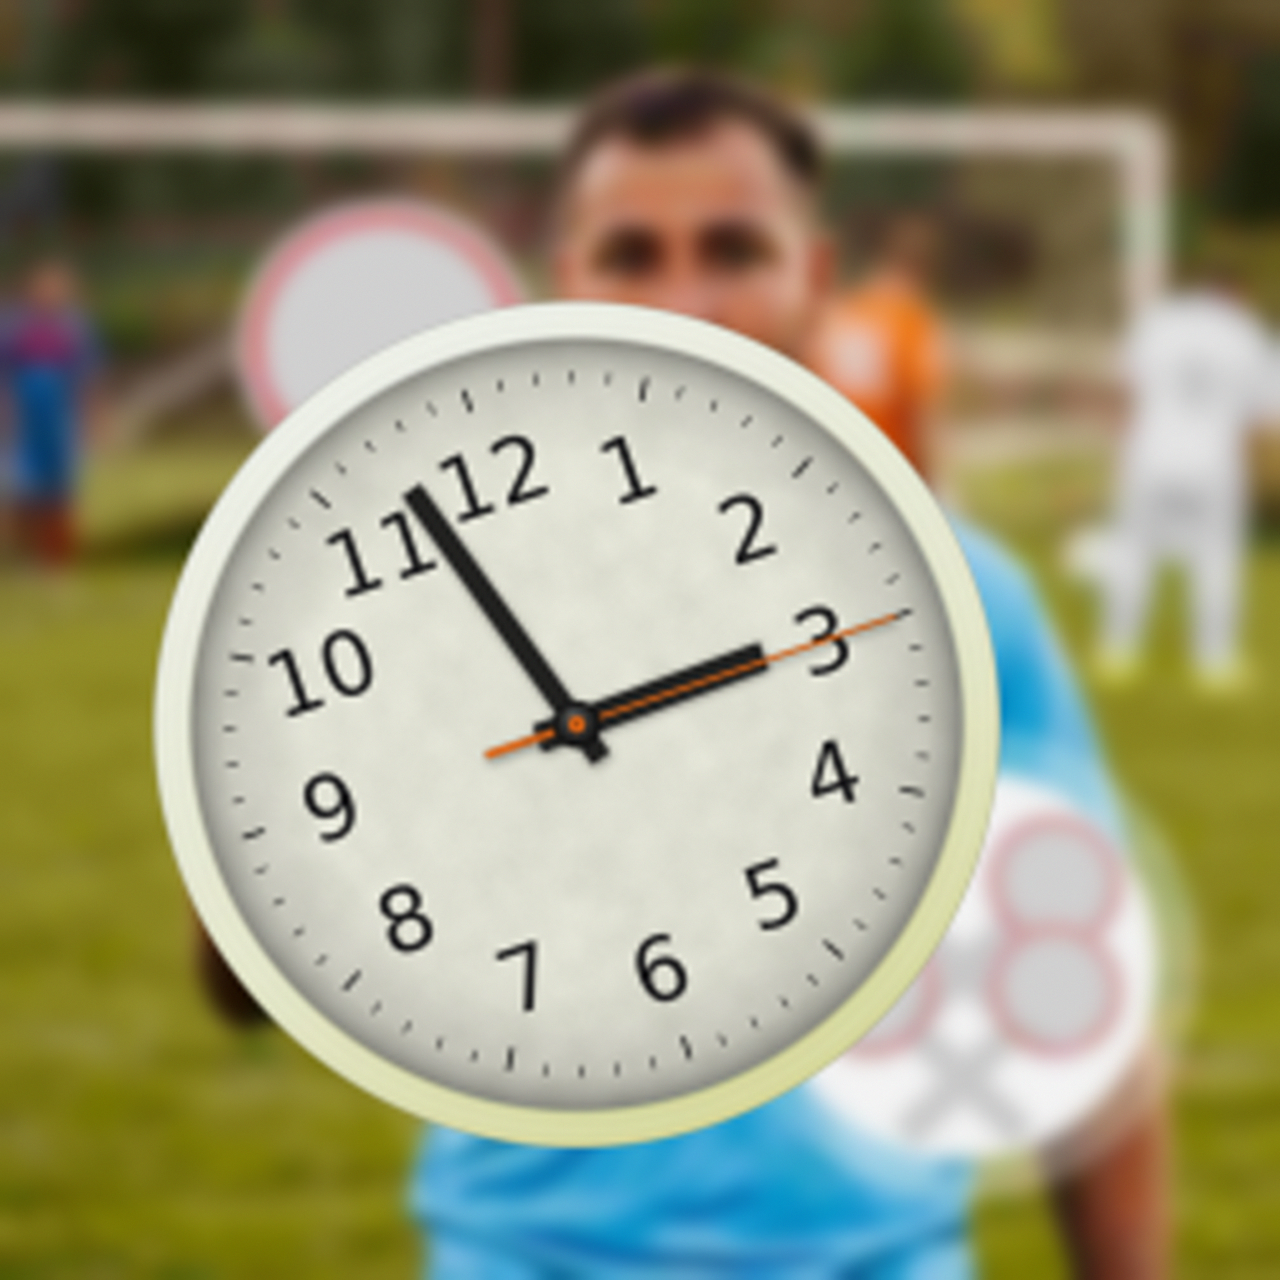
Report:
**2:57:15**
